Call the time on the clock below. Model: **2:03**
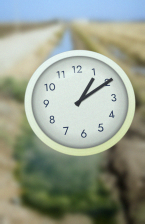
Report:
**1:10**
